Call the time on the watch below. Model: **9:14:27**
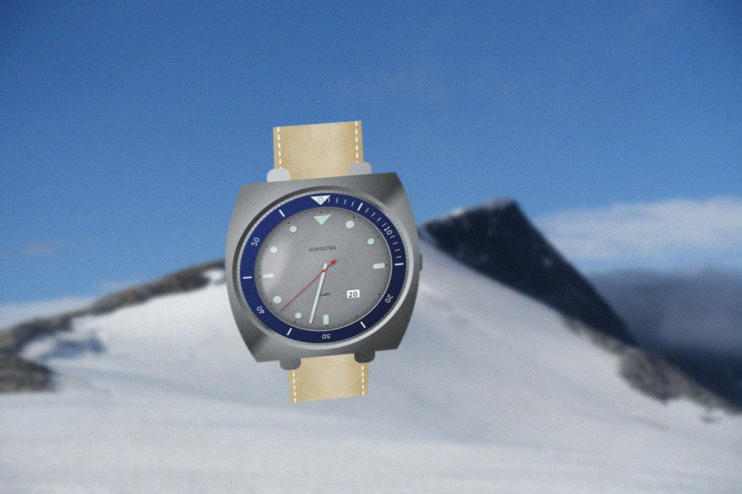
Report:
**6:32:38**
